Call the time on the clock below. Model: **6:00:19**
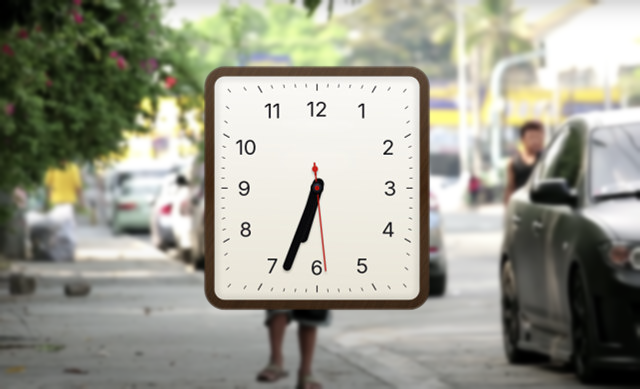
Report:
**6:33:29**
